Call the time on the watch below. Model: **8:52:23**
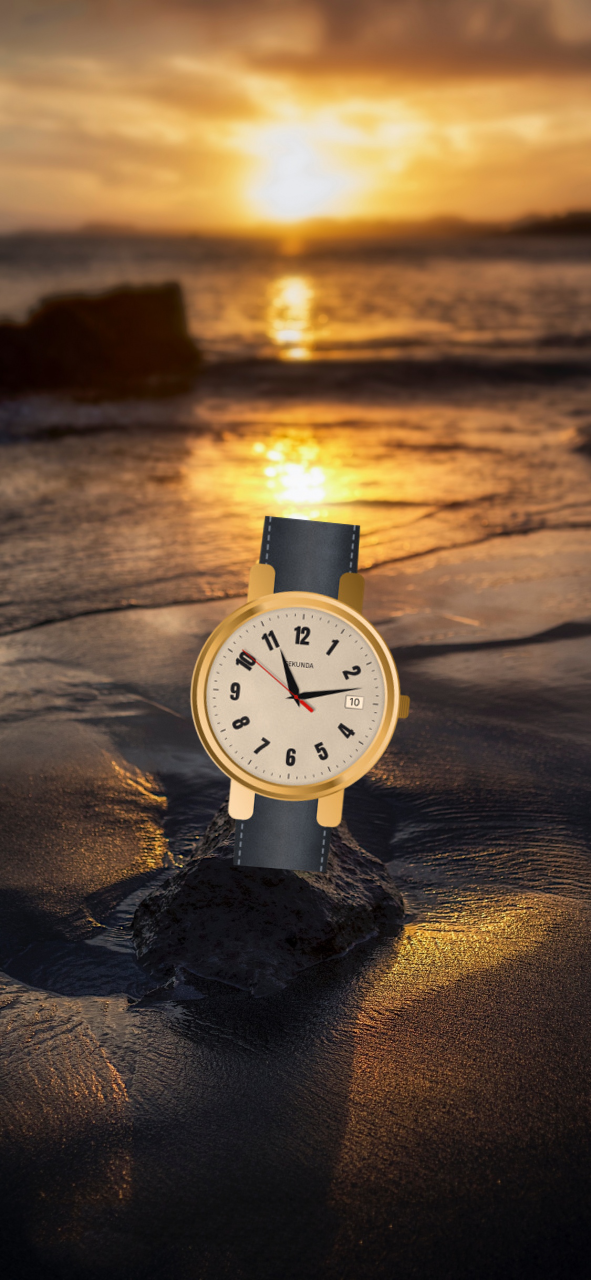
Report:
**11:12:51**
